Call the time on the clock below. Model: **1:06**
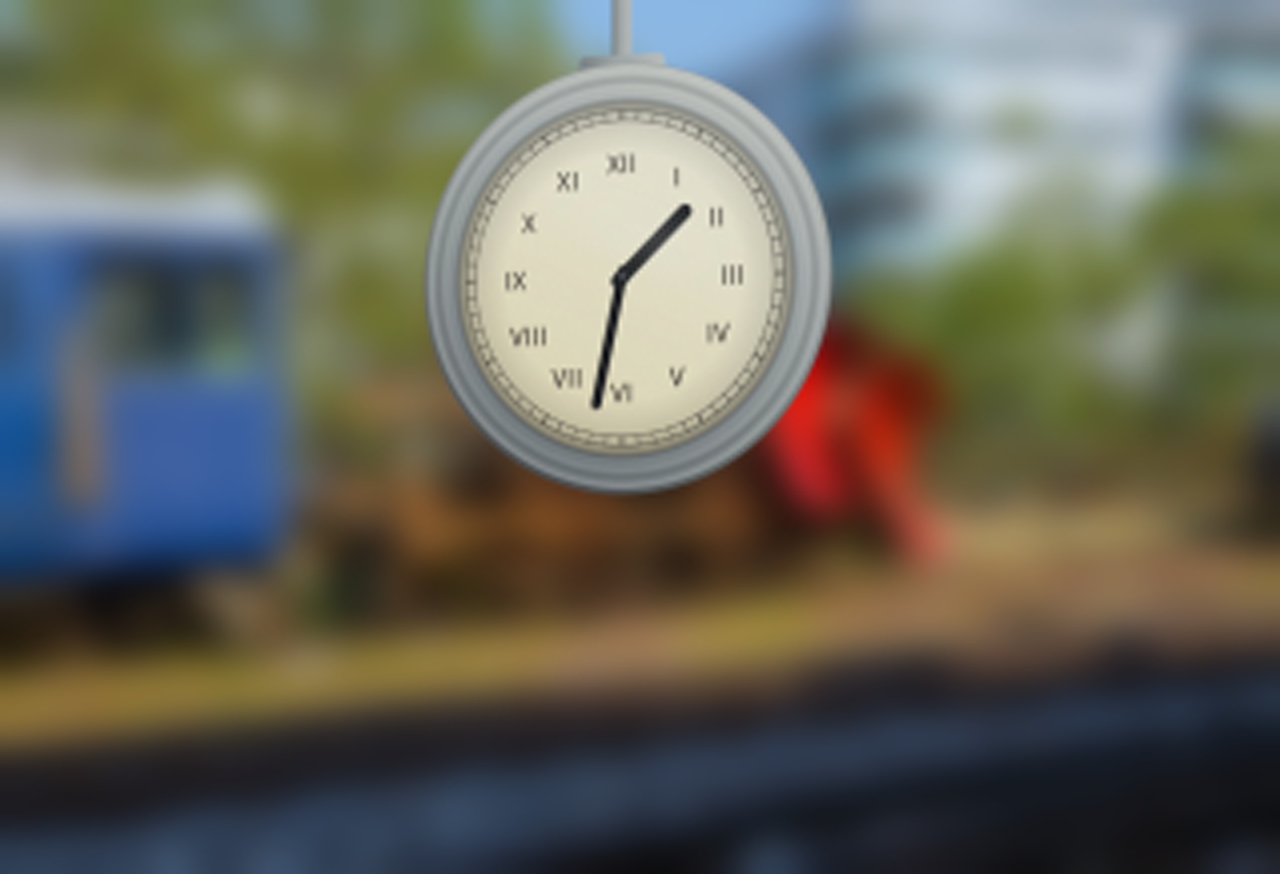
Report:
**1:32**
